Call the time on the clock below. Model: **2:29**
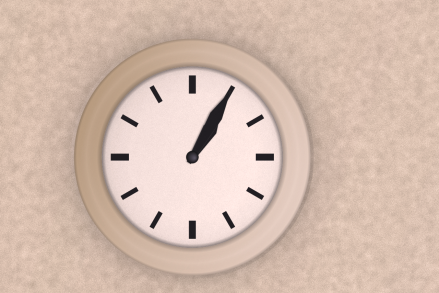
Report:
**1:05**
